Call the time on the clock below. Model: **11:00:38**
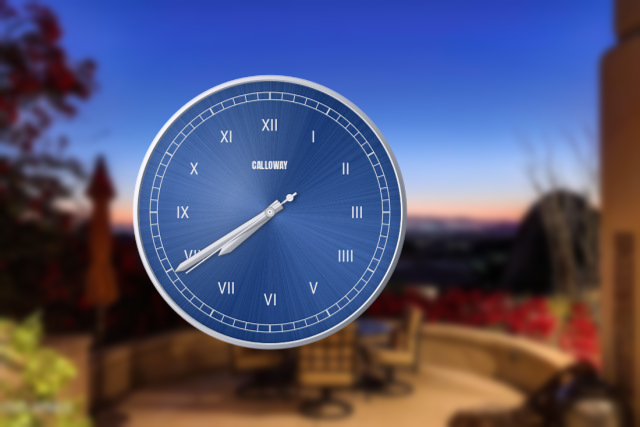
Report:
**7:39:39**
